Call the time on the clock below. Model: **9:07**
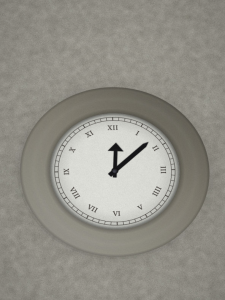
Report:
**12:08**
